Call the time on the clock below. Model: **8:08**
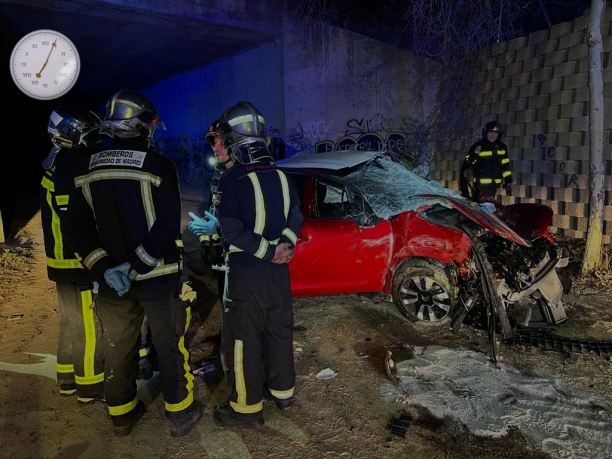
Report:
**7:04**
